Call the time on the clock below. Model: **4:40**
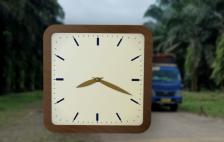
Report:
**8:19**
